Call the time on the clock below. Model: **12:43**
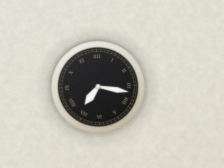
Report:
**7:17**
